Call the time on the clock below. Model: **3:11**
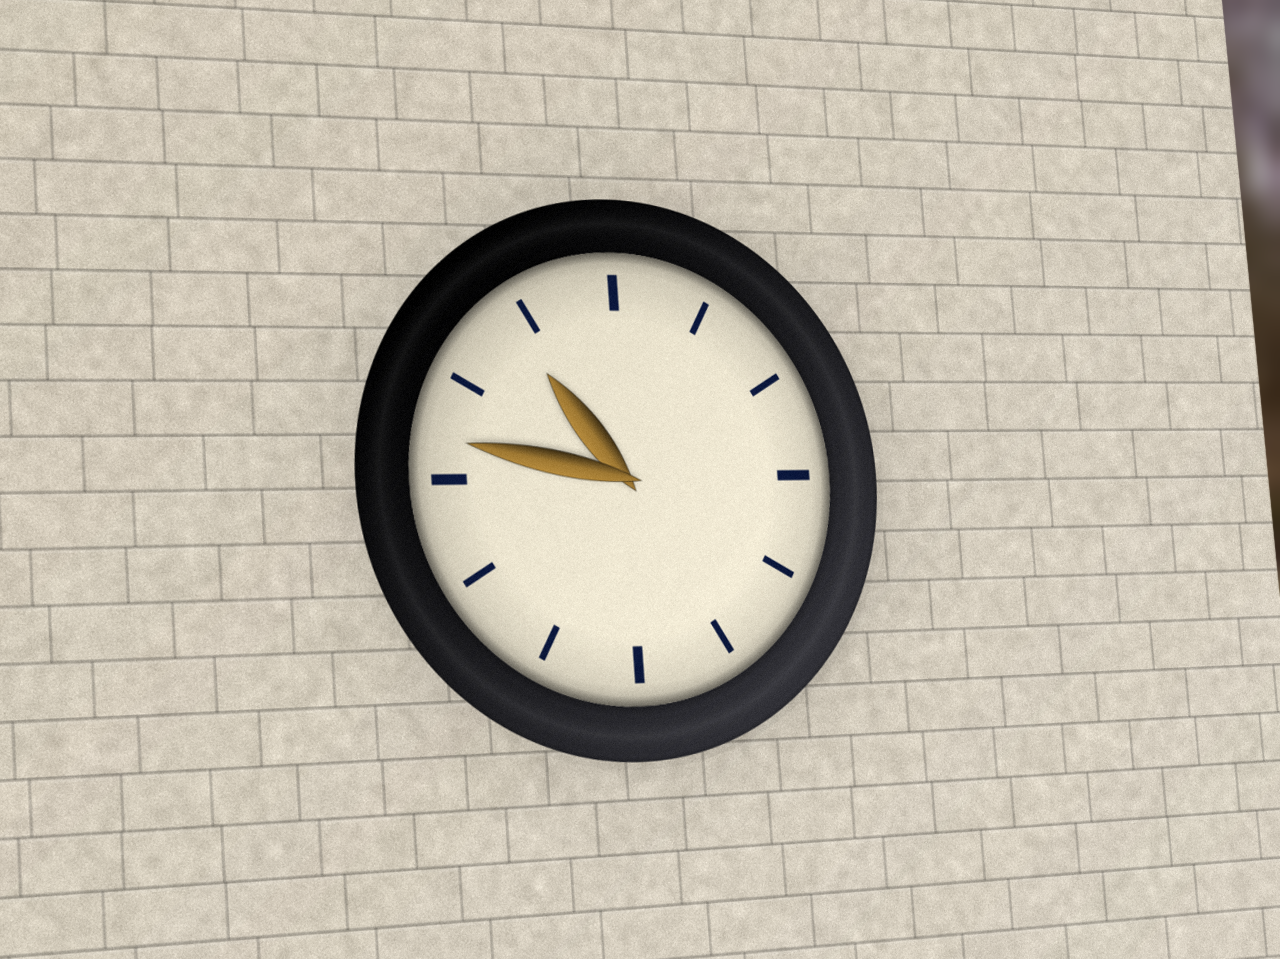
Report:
**10:47**
